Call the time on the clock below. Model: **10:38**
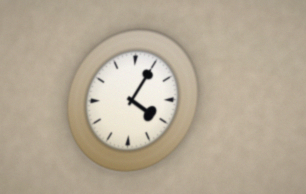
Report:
**4:05**
